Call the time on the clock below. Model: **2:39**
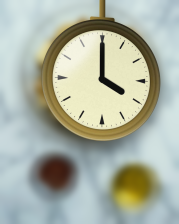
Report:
**4:00**
